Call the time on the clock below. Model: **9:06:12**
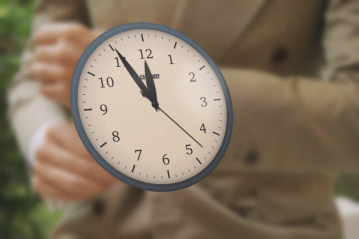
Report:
**11:55:23**
